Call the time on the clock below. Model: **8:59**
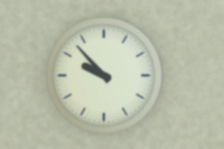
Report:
**9:53**
